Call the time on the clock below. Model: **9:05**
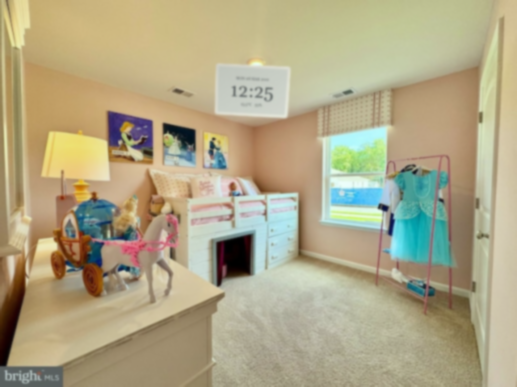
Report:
**12:25**
